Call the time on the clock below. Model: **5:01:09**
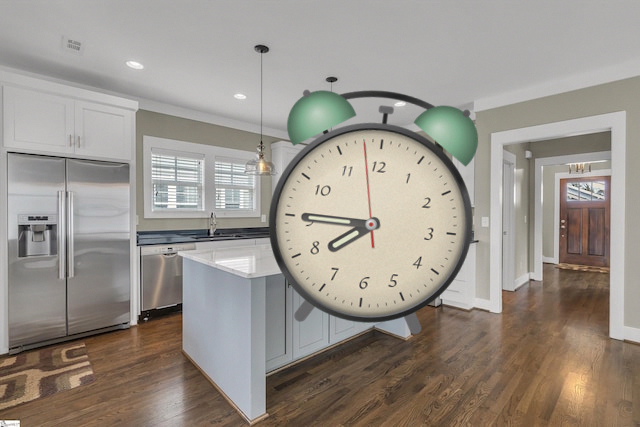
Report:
**7:44:58**
